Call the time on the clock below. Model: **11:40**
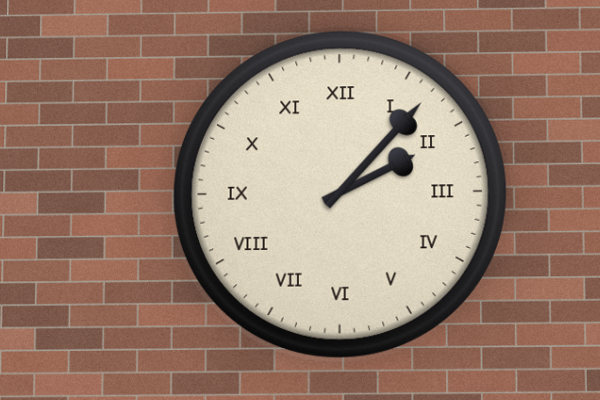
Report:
**2:07**
